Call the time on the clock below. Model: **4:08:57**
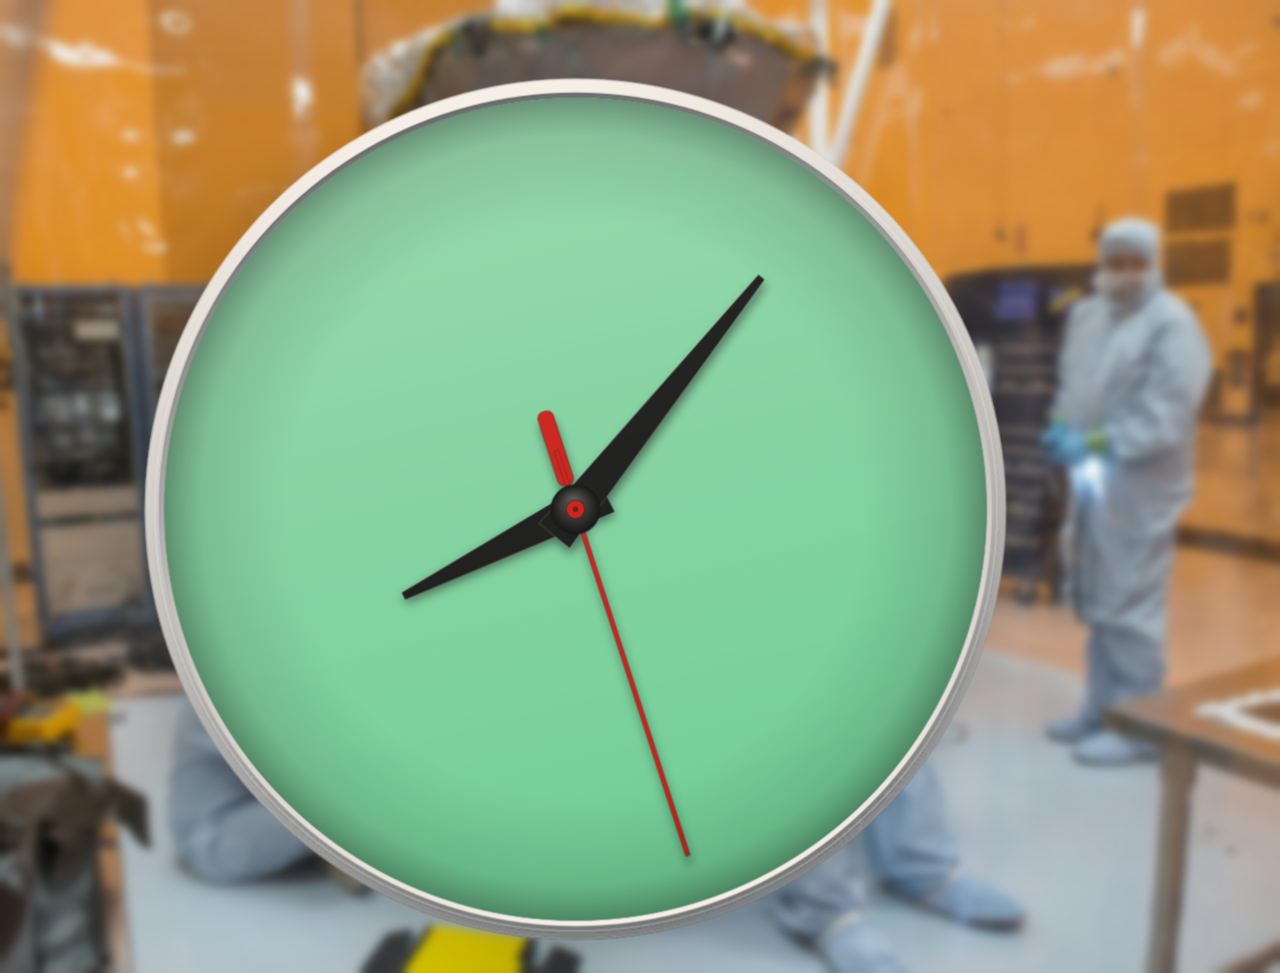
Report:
**8:06:27**
